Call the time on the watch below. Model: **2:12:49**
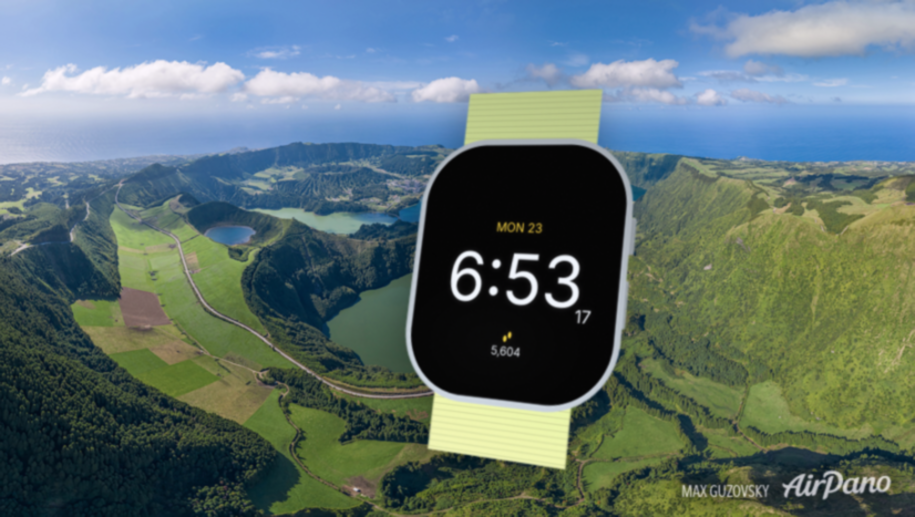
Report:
**6:53:17**
